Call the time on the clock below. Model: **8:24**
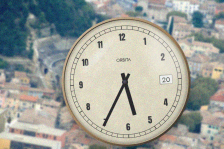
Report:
**5:35**
